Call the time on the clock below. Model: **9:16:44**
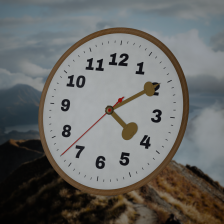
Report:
**4:09:37**
